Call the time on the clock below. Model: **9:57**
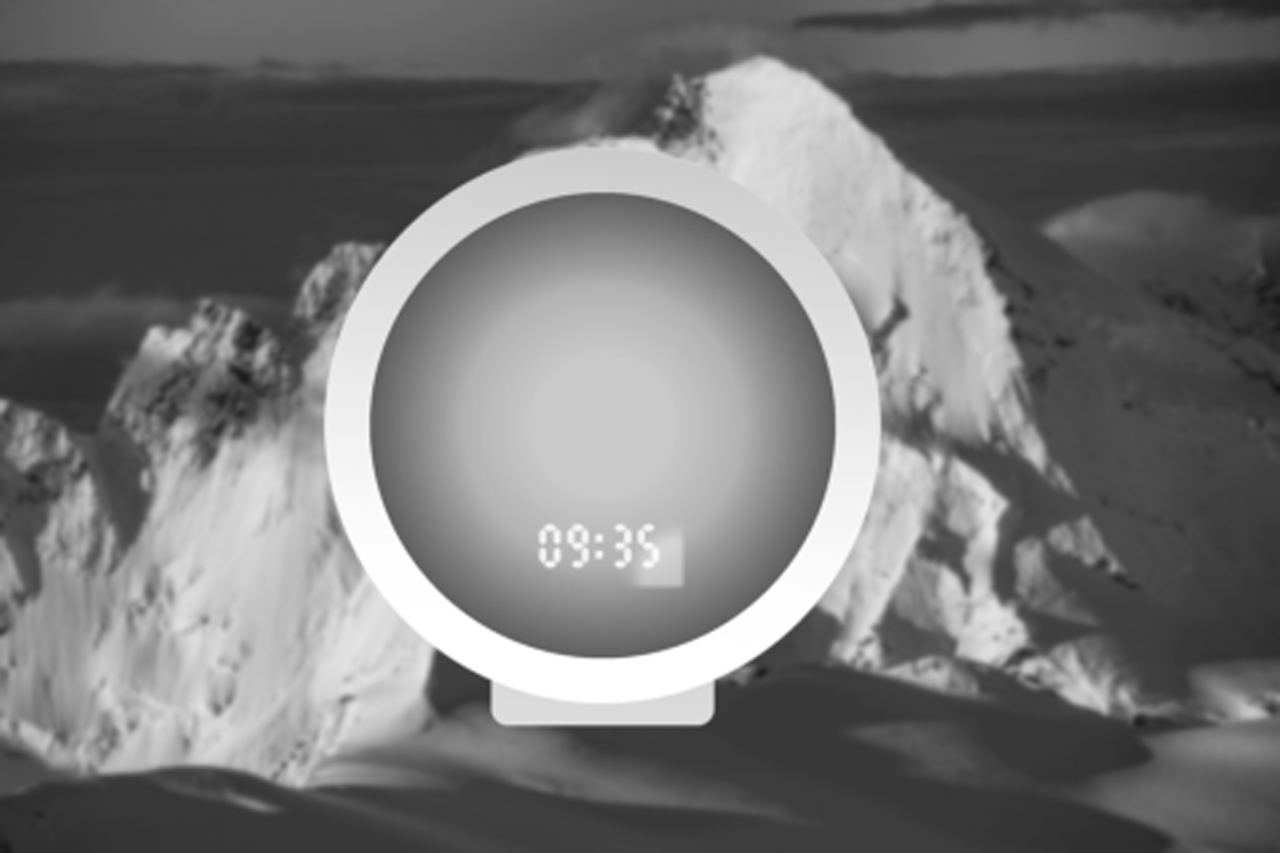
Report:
**9:35**
